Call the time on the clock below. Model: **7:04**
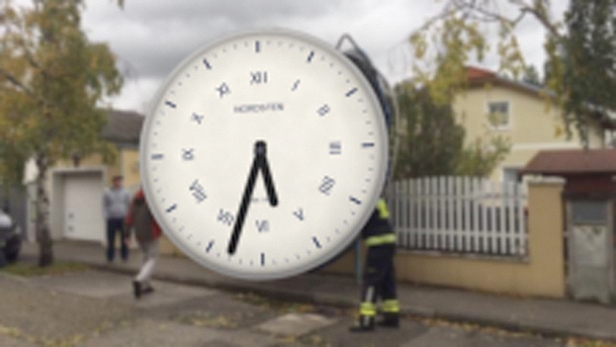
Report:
**5:33**
